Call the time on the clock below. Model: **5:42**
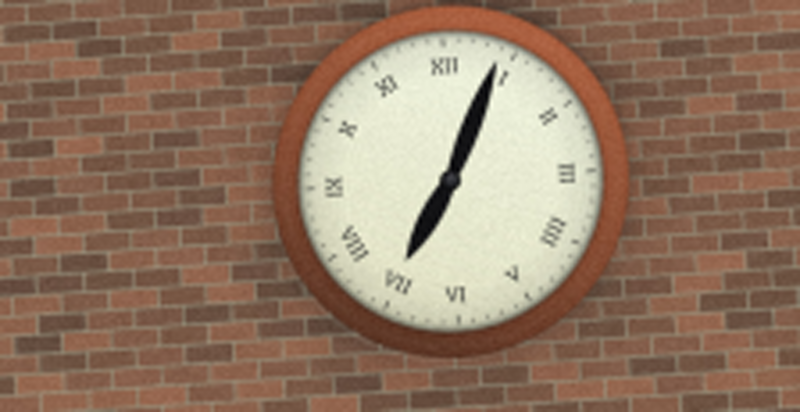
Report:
**7:04**
